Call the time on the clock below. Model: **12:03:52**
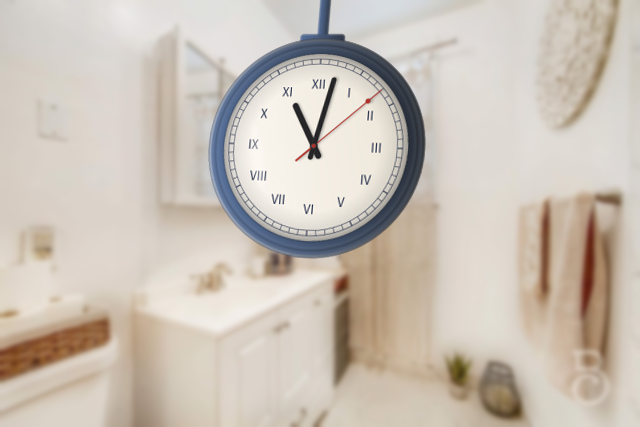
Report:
**11:02:08**
